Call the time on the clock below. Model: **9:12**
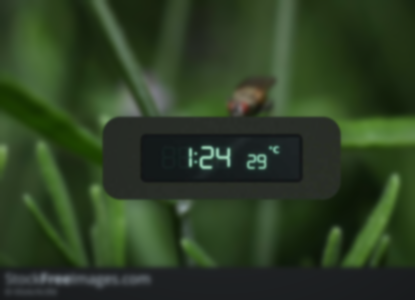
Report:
**1:24**
